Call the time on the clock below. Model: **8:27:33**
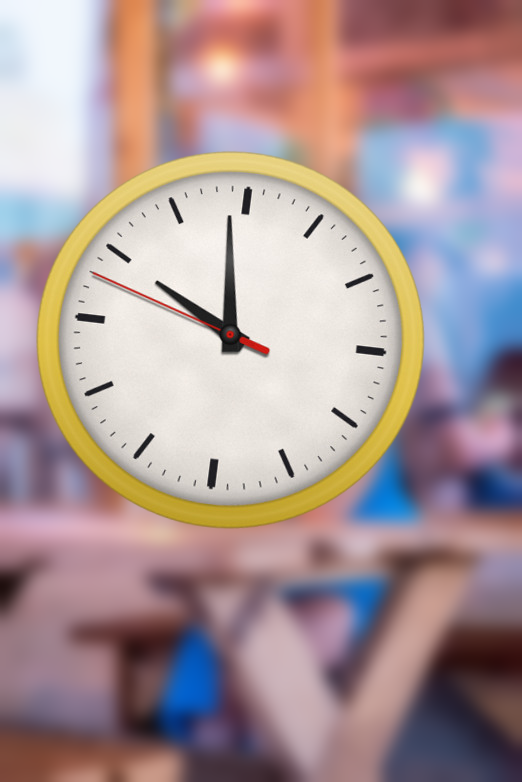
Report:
**9:58:48**
